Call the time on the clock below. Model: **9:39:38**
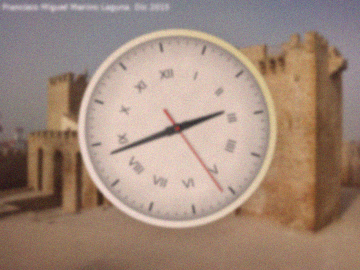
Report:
**2:43:26**
